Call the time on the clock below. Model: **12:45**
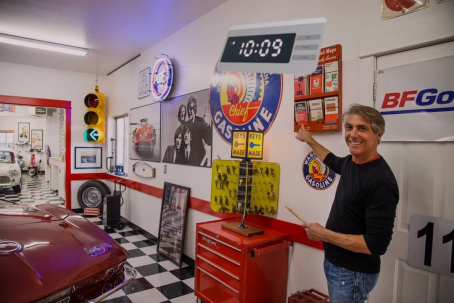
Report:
**10:09**
